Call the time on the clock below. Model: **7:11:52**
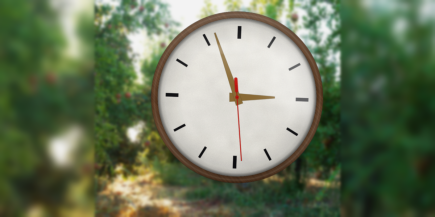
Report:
**2:56:29**
